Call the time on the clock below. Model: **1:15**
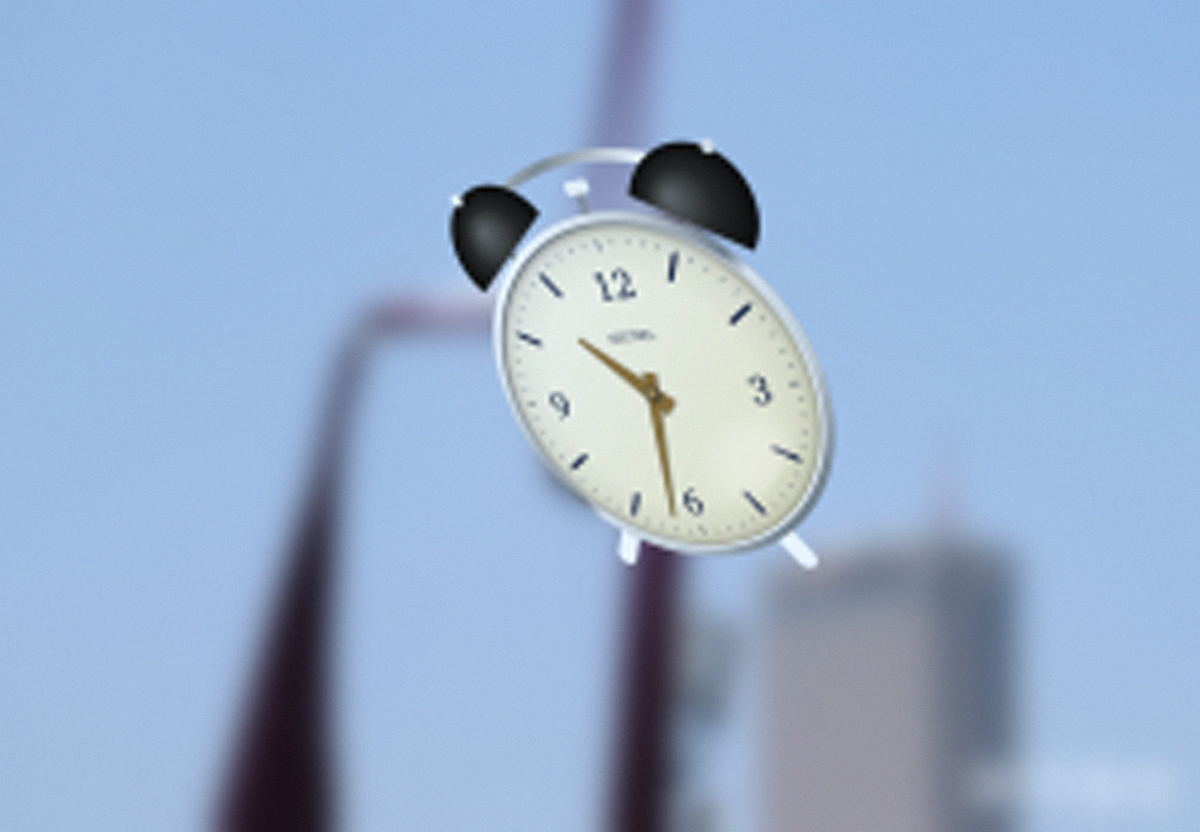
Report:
**10:32**
